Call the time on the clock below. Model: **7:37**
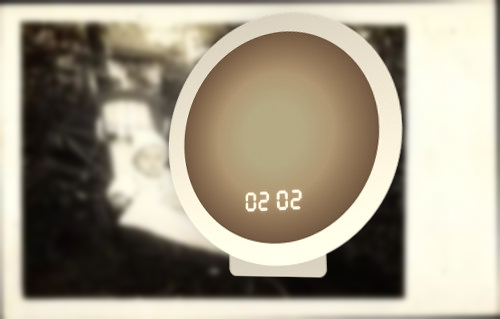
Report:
**2:02**
